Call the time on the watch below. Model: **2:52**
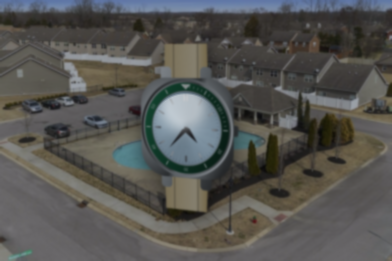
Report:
**4:37**
